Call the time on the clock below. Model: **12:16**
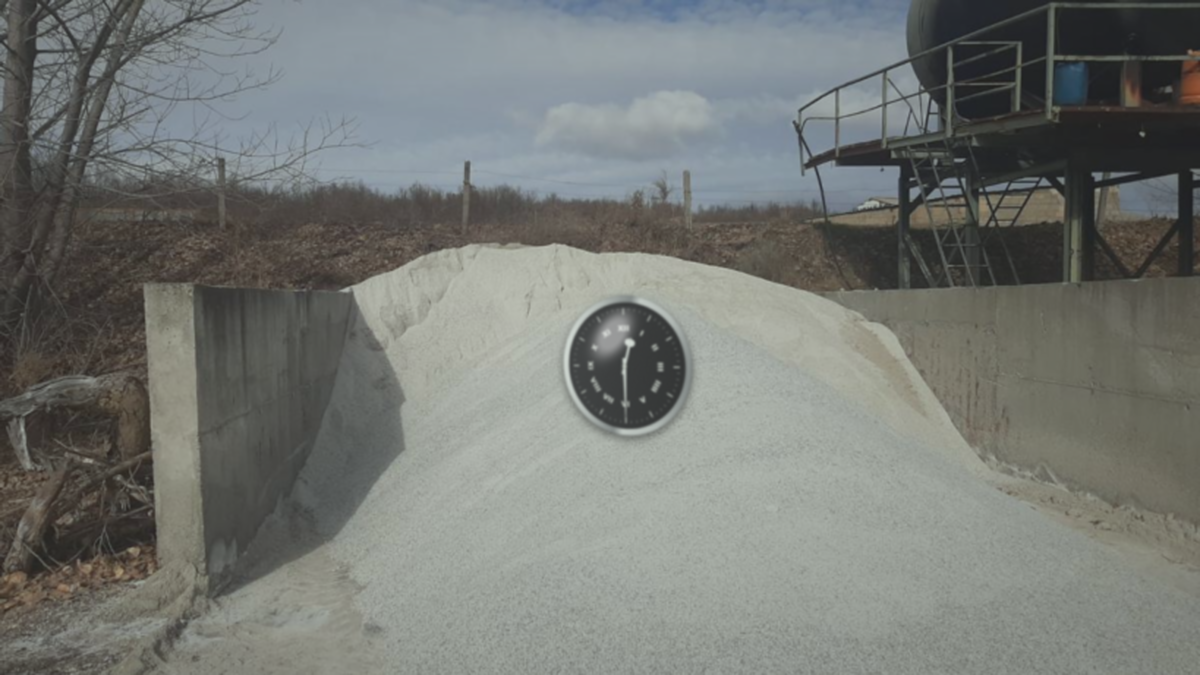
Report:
**12:30**
